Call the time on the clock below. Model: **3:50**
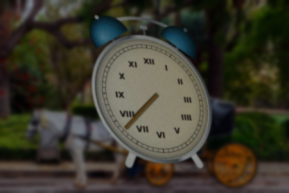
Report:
**7:38**
